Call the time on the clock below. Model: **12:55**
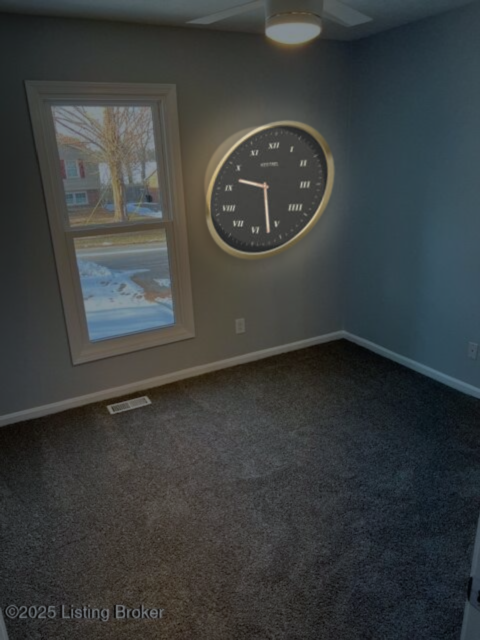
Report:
**9:27**
